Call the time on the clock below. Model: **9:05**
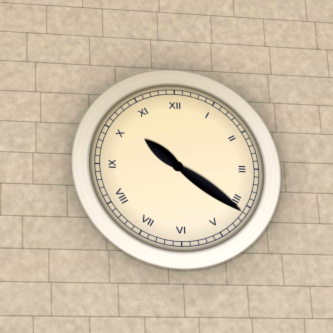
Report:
**10:21**
